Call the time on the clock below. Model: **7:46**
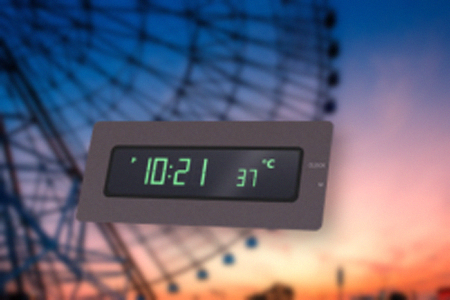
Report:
**10:21**
